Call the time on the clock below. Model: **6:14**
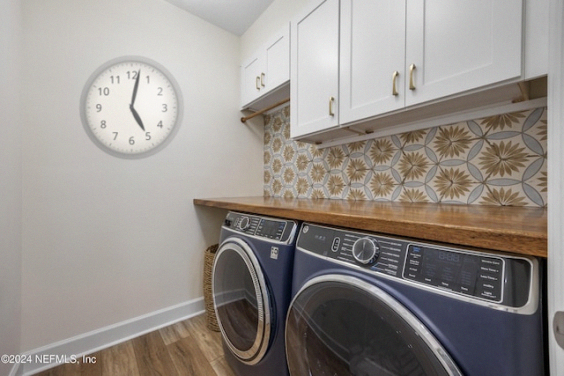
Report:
**5:02**
